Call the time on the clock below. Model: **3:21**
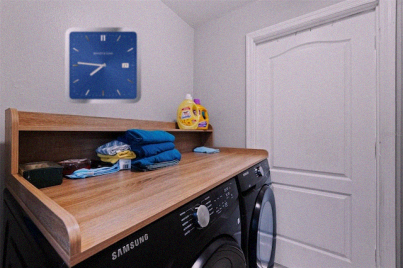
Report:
**7:46**
